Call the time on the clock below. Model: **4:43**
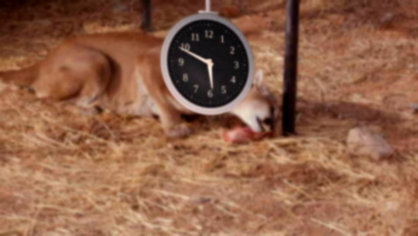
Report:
**5:49**
